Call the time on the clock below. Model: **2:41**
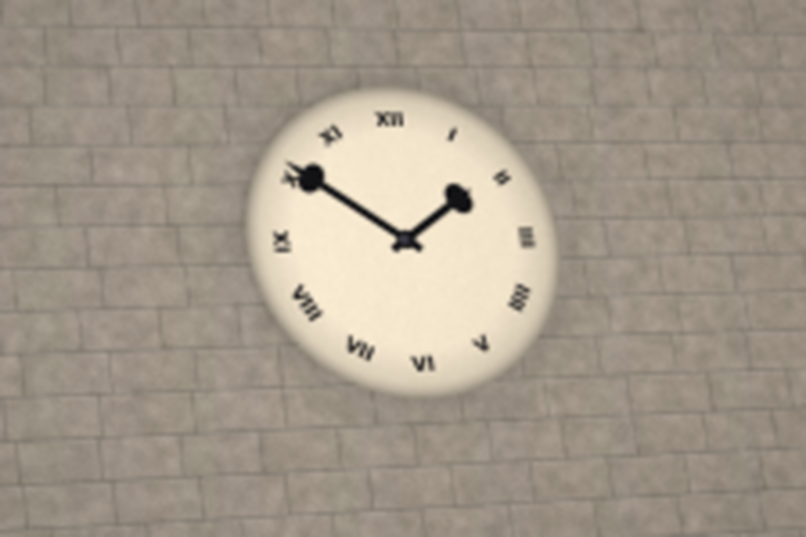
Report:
**1:51**
